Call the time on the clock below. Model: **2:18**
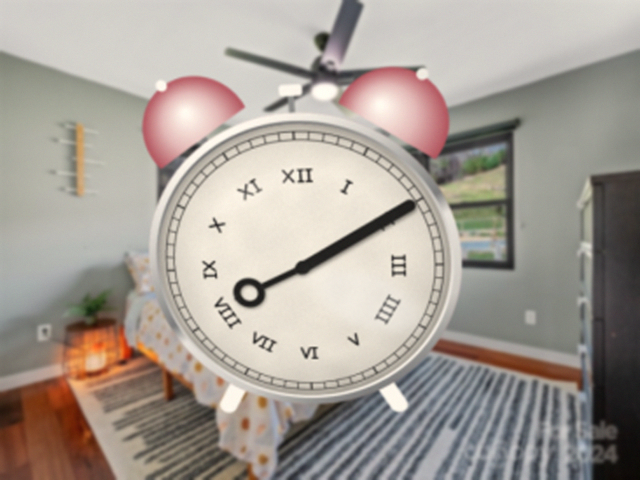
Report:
**8:10**
